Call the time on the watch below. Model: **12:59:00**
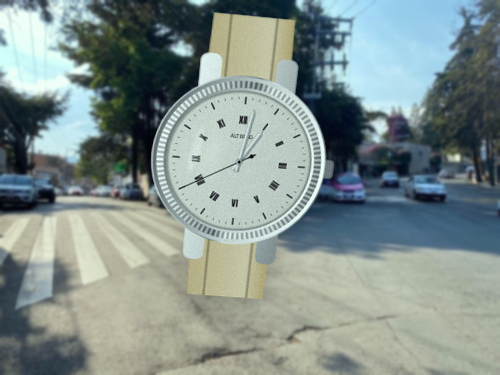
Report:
**1:01:40**
